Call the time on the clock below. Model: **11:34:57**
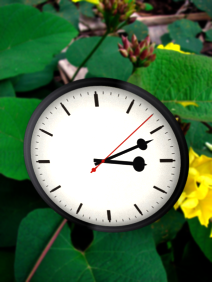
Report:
**3:11:08**
